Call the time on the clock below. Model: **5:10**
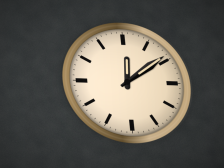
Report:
**12:09**
